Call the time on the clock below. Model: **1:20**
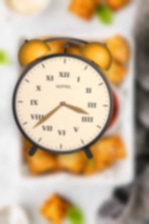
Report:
**3:38**
